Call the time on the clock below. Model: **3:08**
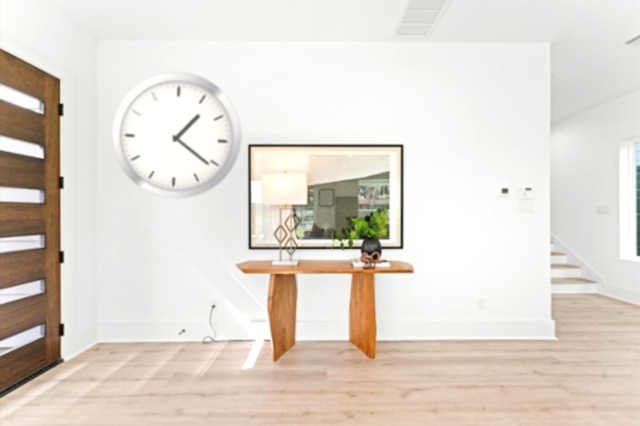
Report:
**1:21**
